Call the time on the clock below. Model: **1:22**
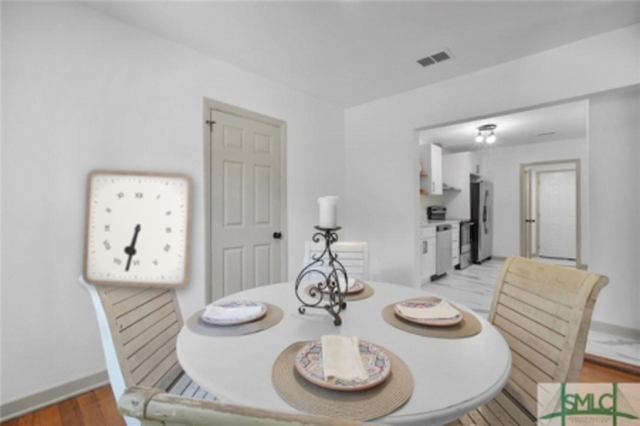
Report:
**6:32**
